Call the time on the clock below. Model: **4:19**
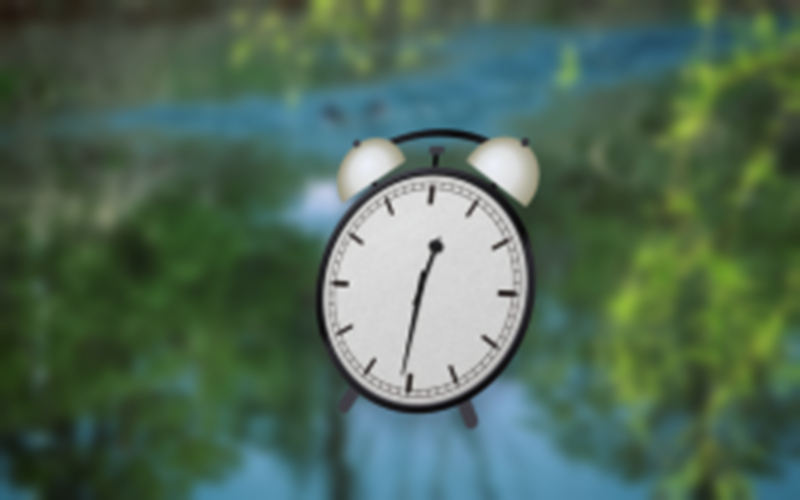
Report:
**12:31**
